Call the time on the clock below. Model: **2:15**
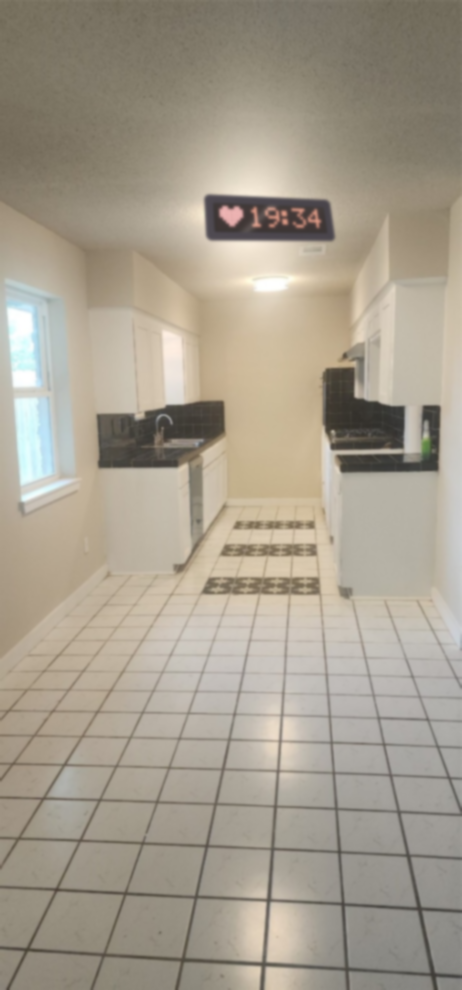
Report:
**19:34**
